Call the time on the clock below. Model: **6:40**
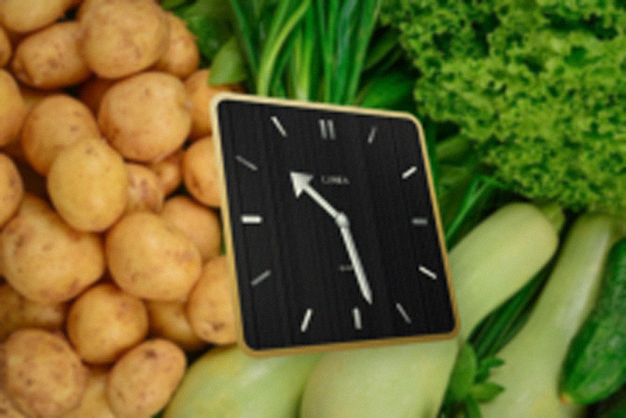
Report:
**10:28**
